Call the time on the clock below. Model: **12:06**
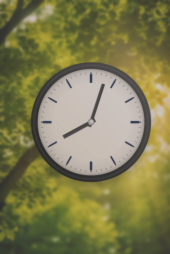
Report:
**8:03**
